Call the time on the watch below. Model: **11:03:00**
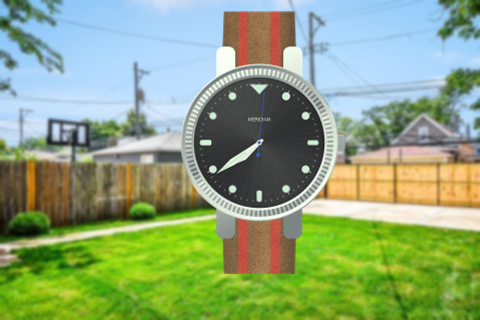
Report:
**7:39:01**
